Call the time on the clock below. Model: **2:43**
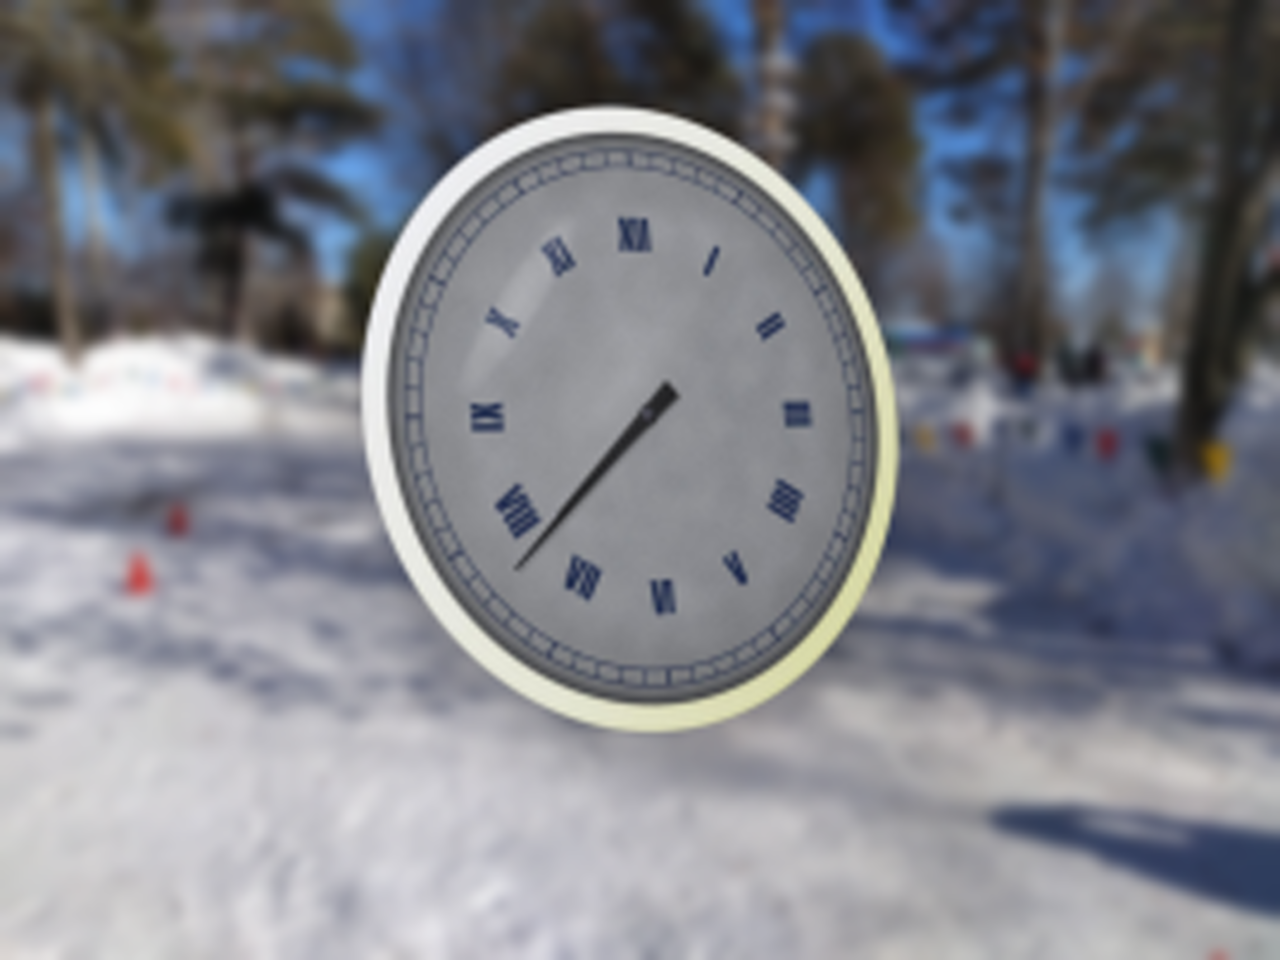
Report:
**7:38**
